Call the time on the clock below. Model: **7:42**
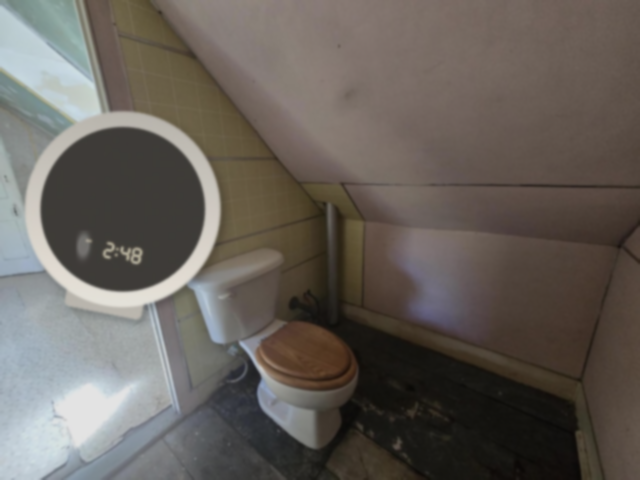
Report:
**2:48**
